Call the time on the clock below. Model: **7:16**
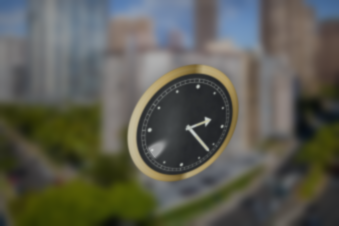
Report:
**2:22**
